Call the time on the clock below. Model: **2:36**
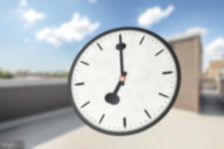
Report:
**7:00**
